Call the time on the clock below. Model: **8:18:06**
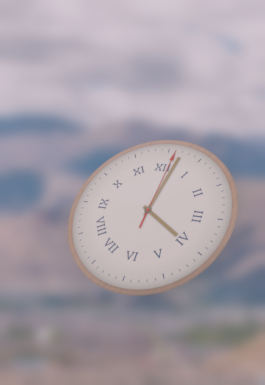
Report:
**4:02:01**
